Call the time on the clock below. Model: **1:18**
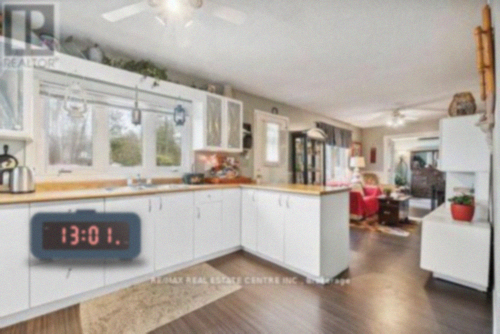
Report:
**13:01**
